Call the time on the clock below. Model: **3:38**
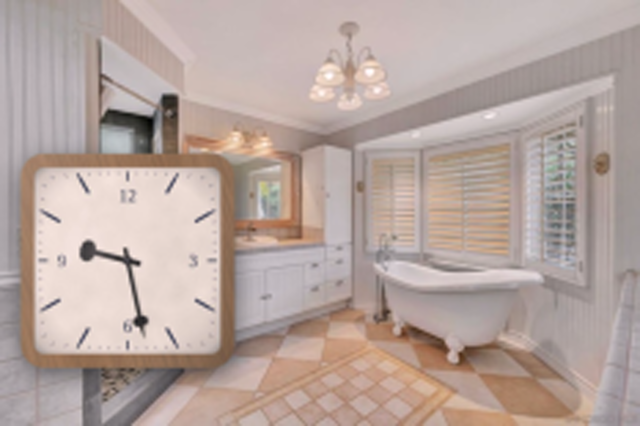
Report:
**9:28**
